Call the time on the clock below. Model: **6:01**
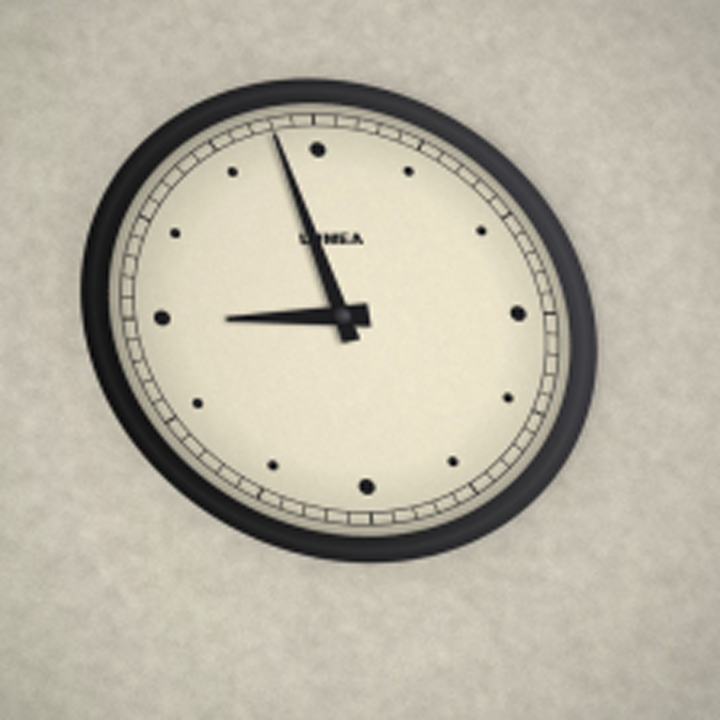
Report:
**8:58**
